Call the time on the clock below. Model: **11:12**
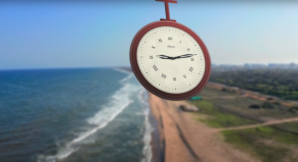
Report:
**9:13**
